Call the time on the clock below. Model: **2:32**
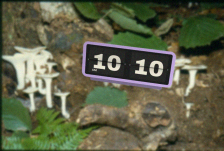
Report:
**10:10**
